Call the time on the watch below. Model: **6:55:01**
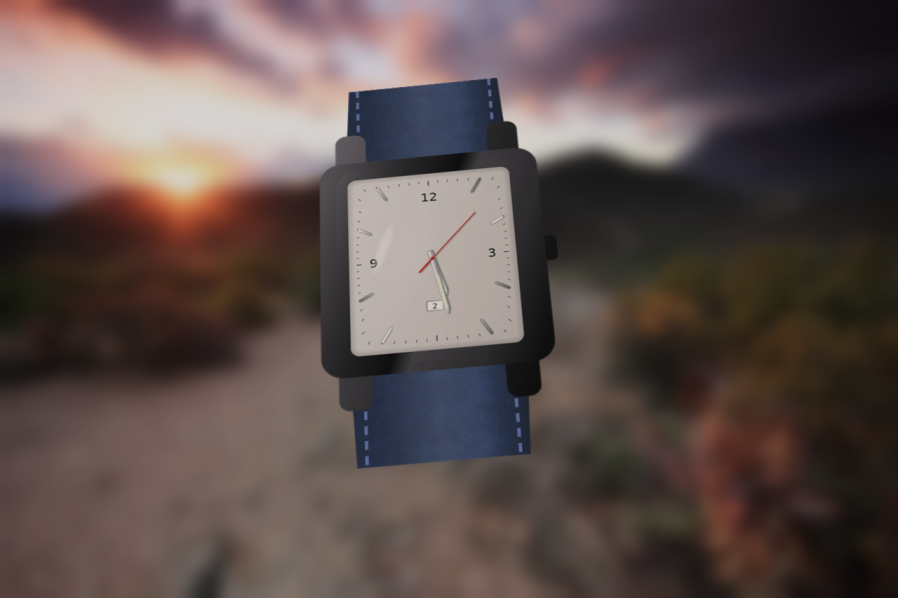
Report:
**5:28:07**
